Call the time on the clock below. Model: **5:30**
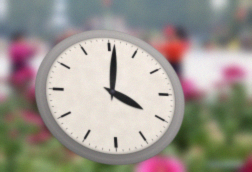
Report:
**4:01**
